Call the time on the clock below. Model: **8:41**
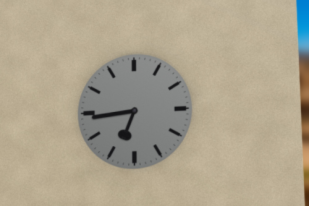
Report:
**6:44**
